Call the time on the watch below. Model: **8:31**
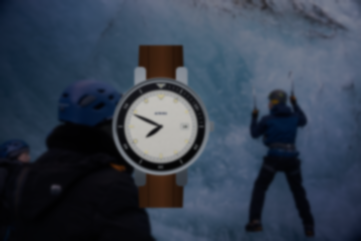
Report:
**7:49**
